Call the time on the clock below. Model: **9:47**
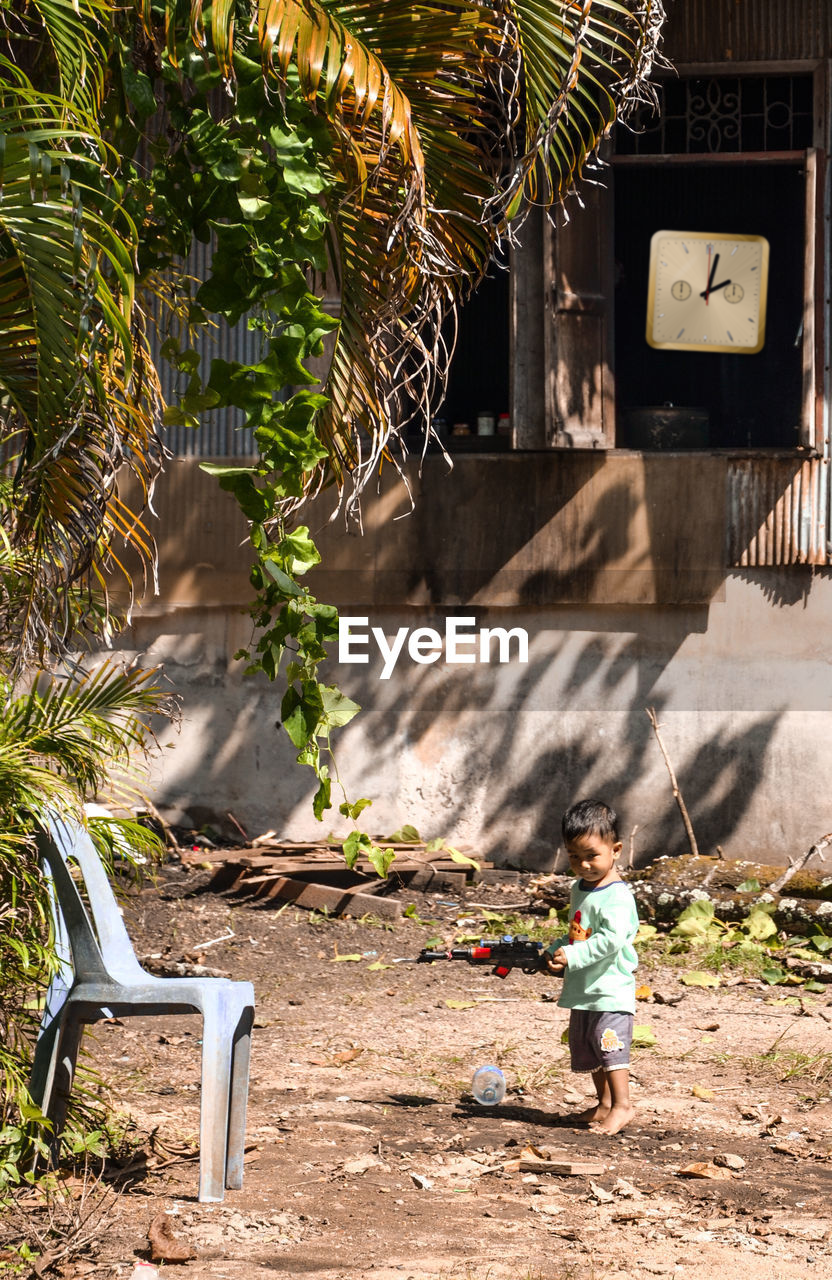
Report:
**2:02**
